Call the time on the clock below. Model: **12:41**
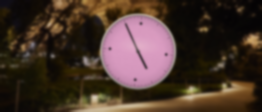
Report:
**4:55**
